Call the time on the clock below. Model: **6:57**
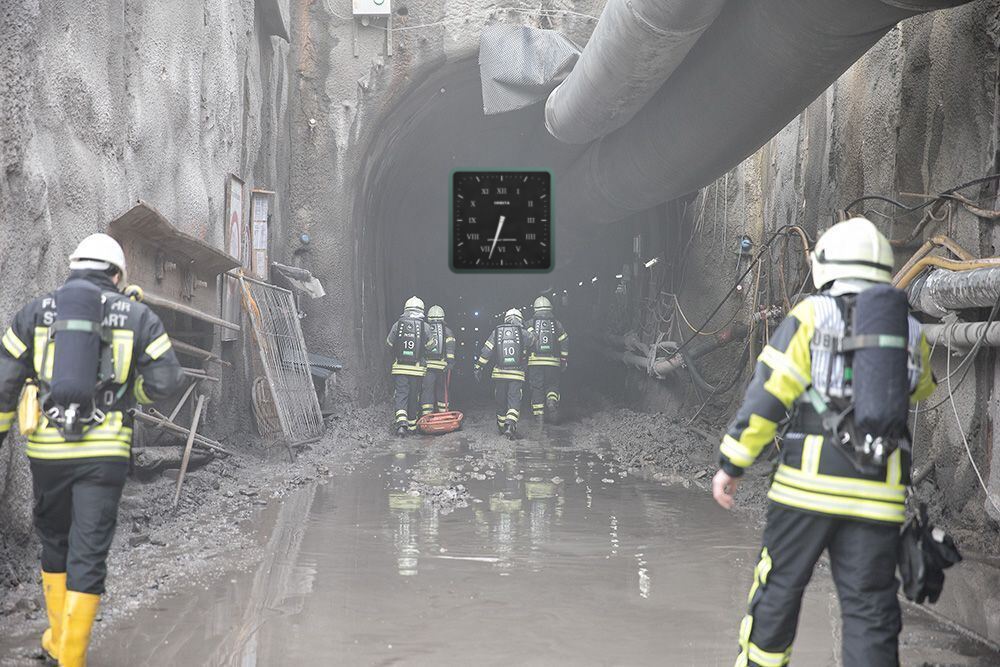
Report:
**6:33**
